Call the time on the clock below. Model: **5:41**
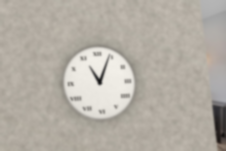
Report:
**11:04**
